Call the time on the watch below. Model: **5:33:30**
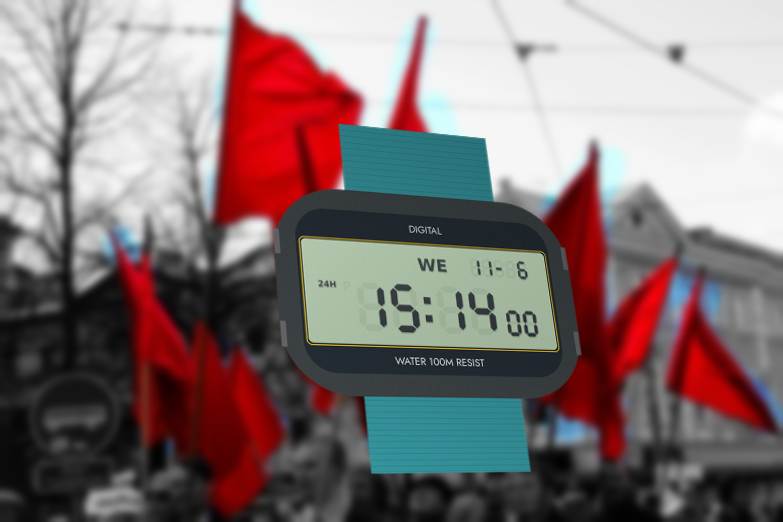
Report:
**15:14:00**
